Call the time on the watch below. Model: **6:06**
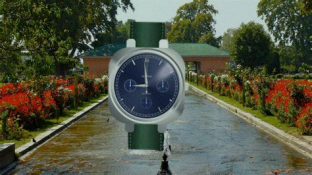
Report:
**8:59**
